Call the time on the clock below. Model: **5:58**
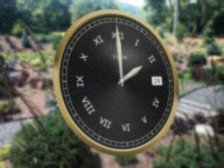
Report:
**2:00**
